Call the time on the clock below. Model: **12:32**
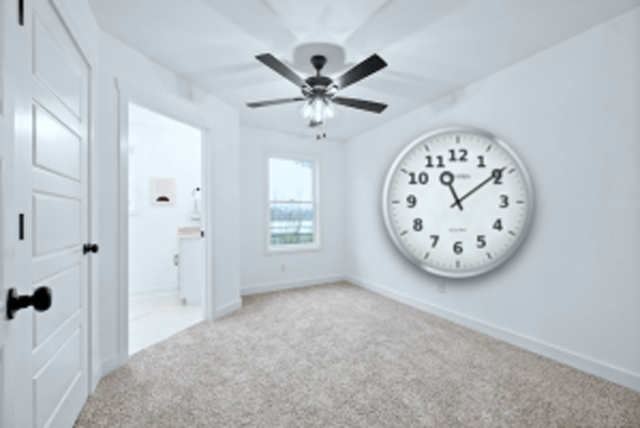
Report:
**11:09**
